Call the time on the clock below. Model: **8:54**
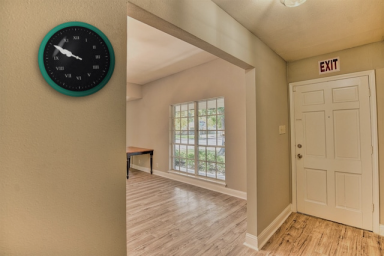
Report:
**9:50**
